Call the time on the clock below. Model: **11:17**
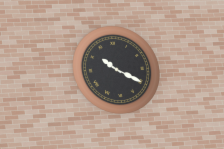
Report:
**10:20**
